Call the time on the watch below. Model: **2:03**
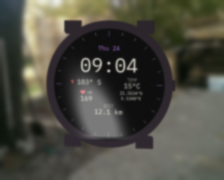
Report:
**9:04**
